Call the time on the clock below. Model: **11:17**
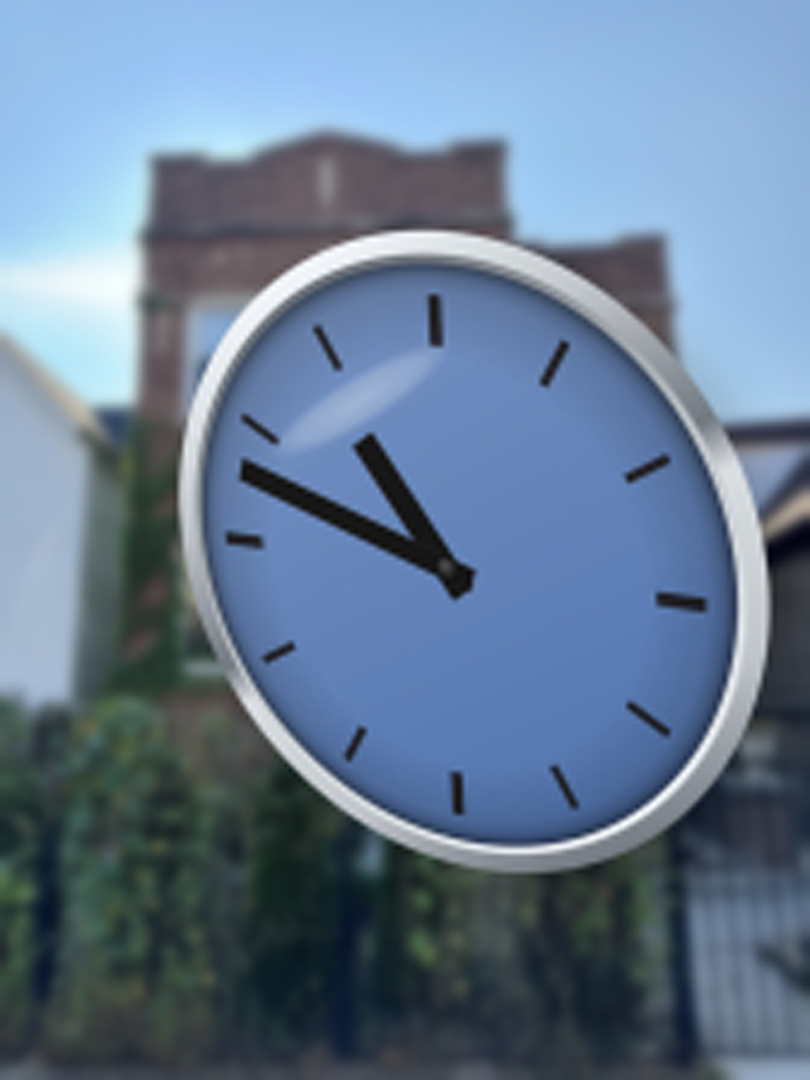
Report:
**10:48**
